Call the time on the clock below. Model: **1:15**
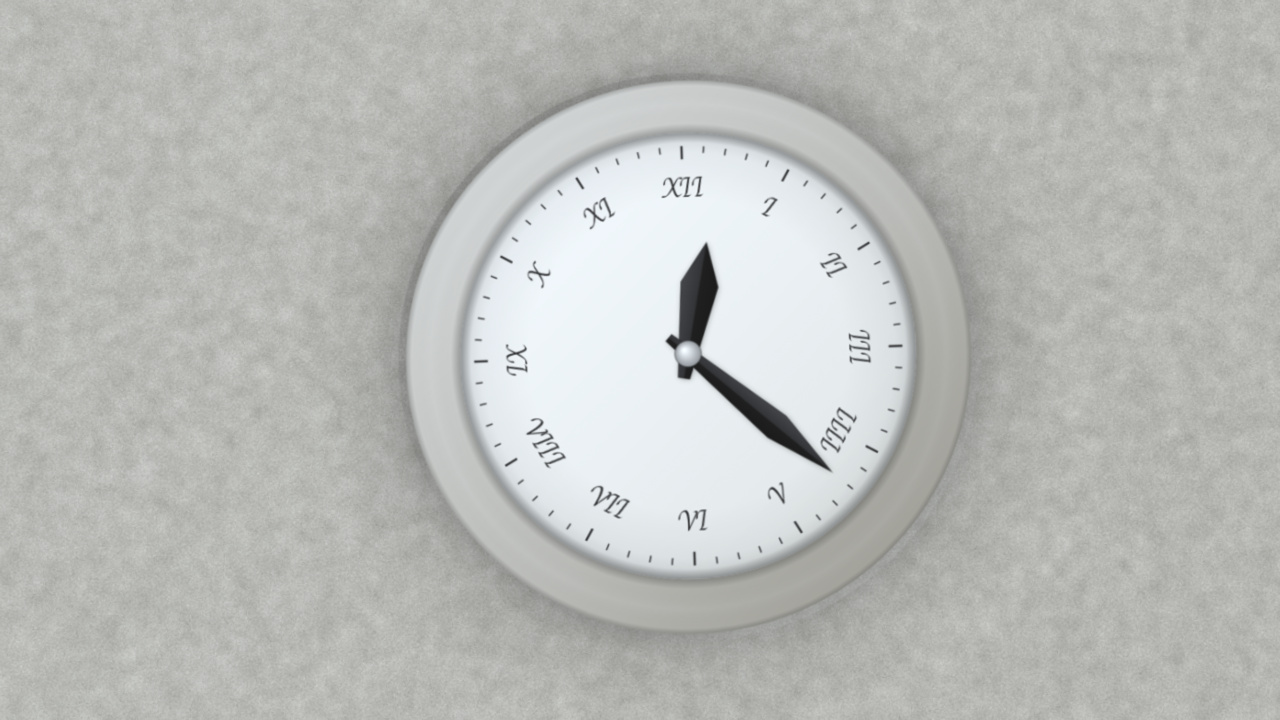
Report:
**12:22**
